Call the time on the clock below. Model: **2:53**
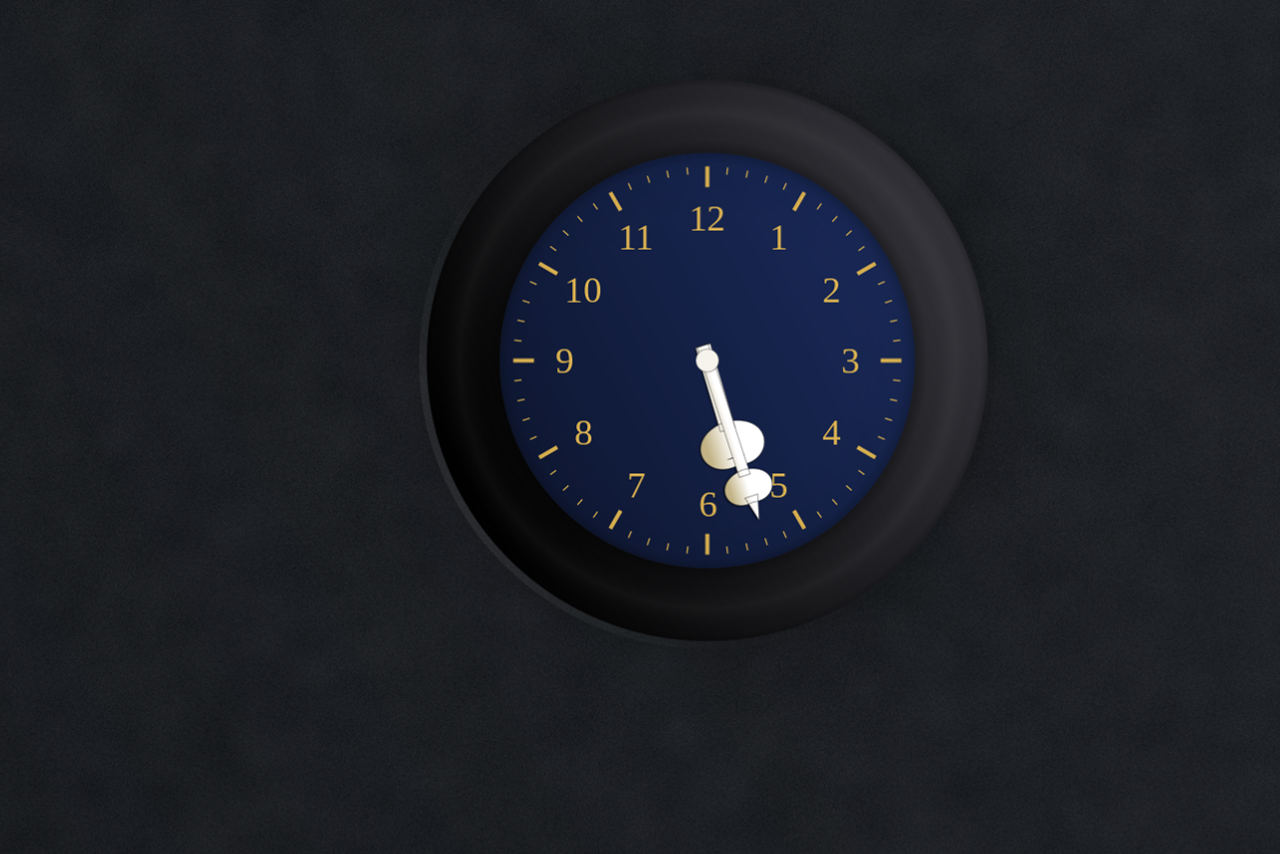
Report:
**5:27**
